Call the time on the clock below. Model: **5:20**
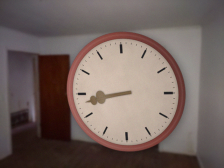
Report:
**8:43**
